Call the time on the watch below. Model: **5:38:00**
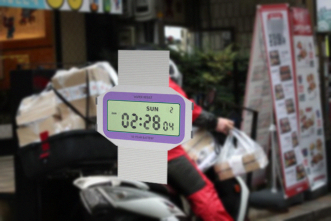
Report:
**2:28:04**
